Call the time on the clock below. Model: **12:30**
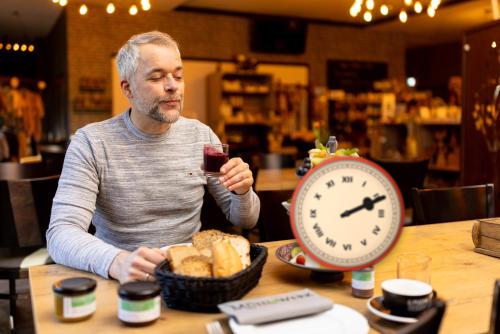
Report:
**2:11**
